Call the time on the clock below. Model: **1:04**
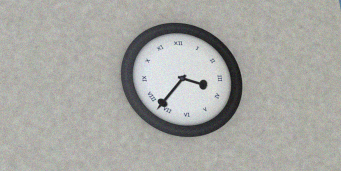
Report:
**3:37**
